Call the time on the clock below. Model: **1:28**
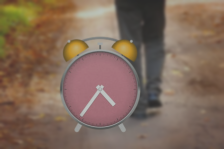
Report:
**4:36**
